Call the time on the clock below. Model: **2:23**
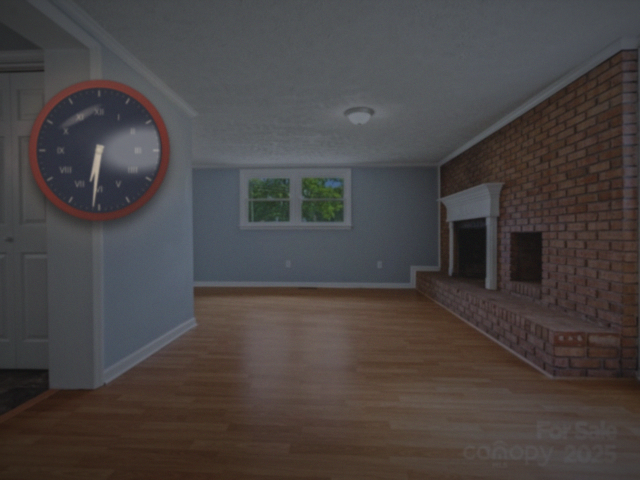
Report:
**6:31**
